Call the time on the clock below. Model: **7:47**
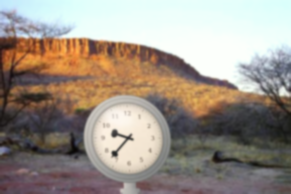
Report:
**9:37**
